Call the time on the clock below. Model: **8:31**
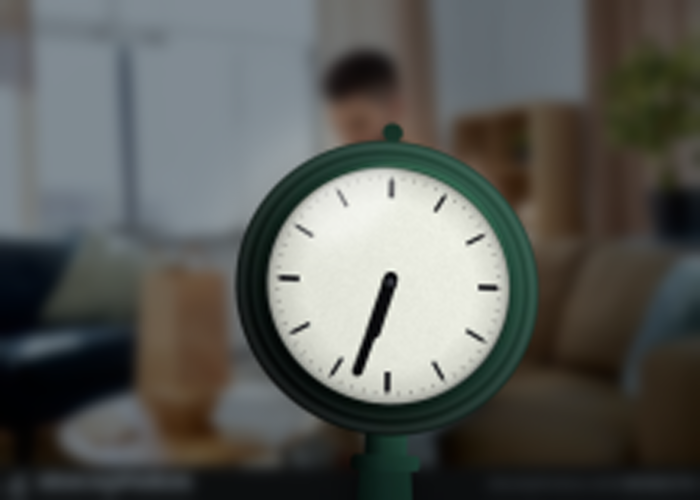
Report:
**6:33**
